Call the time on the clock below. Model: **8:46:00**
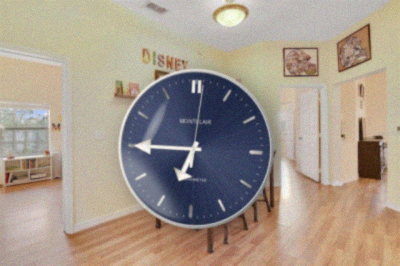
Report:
**6:45:01**
